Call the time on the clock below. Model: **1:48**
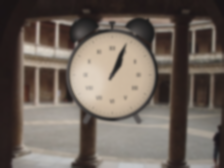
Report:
**1:04**
